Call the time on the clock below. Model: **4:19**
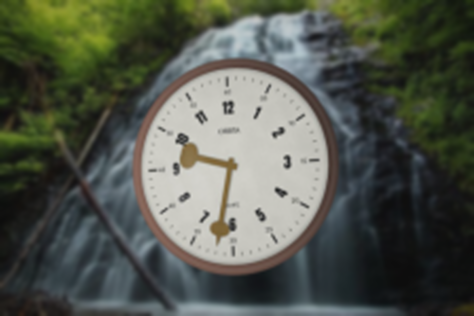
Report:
**9:32**
